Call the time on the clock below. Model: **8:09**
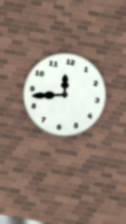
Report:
**11:43**
